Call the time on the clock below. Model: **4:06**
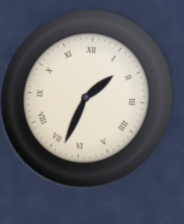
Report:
**1:33**
